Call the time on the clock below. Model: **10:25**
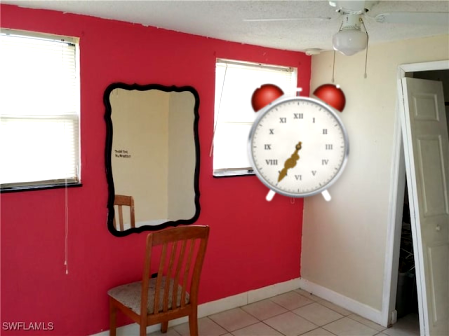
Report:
**6:35**
